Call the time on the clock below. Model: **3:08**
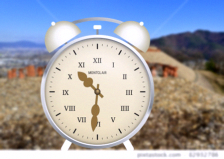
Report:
**10:31**
